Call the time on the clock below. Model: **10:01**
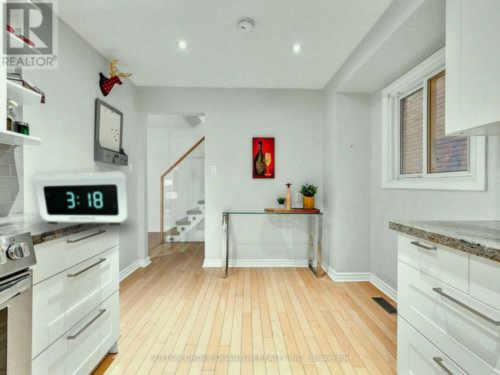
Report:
**3:18**
